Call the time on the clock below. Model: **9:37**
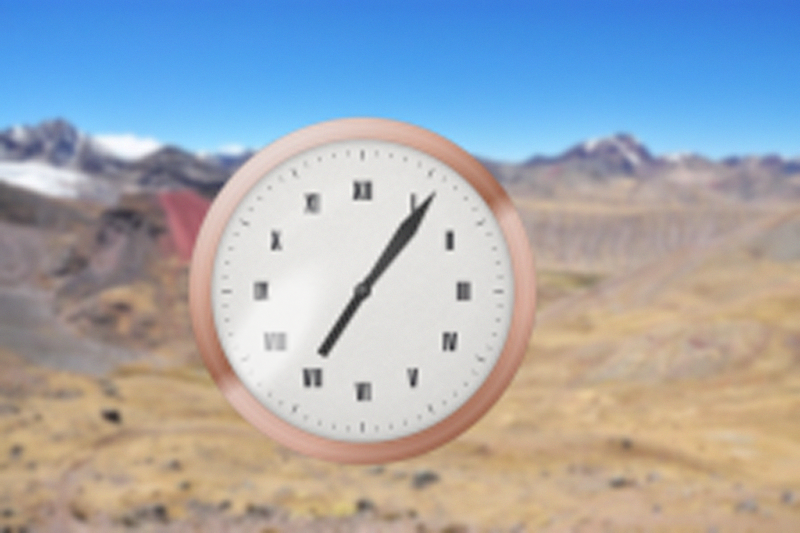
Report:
**7:06**
